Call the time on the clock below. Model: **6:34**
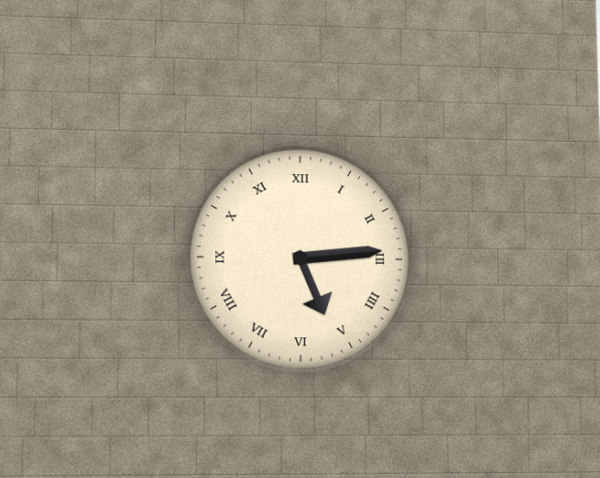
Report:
**5:14**
